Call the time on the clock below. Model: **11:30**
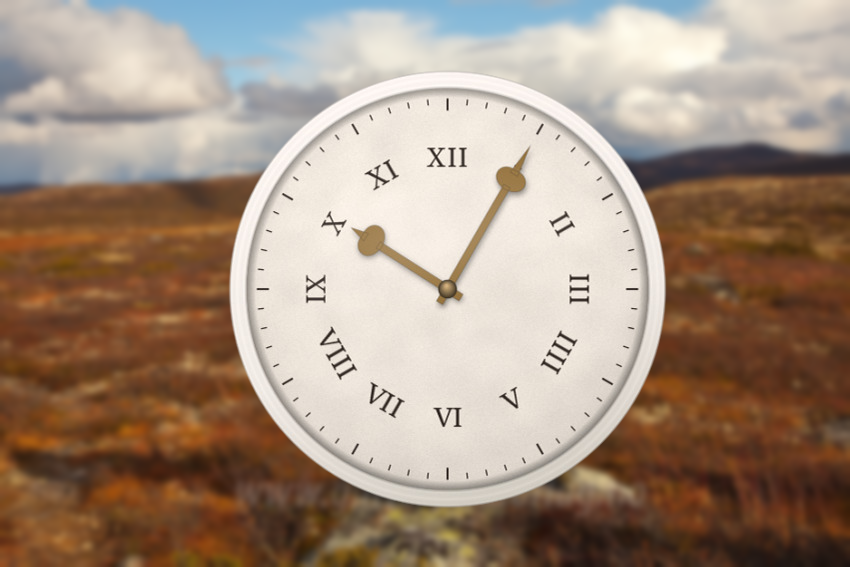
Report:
**10:05**
